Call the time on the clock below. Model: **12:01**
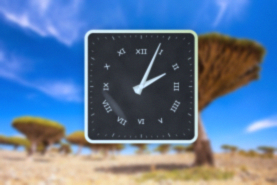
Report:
**2:04**
